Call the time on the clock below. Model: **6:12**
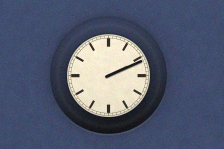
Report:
**2:11**
